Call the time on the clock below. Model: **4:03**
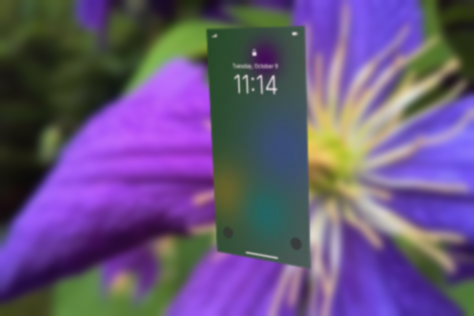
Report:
**11:14**
